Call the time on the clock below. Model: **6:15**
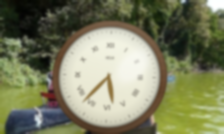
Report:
**5:37**
